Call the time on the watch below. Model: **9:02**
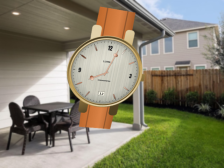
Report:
**8:03**
